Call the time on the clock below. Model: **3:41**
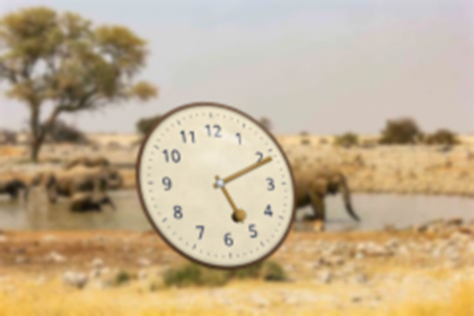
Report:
**5:11**
